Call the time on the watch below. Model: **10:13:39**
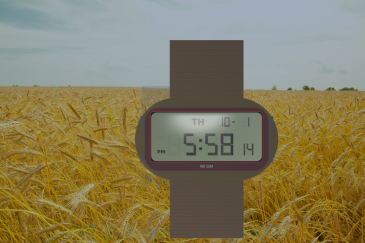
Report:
**5:58:14**
